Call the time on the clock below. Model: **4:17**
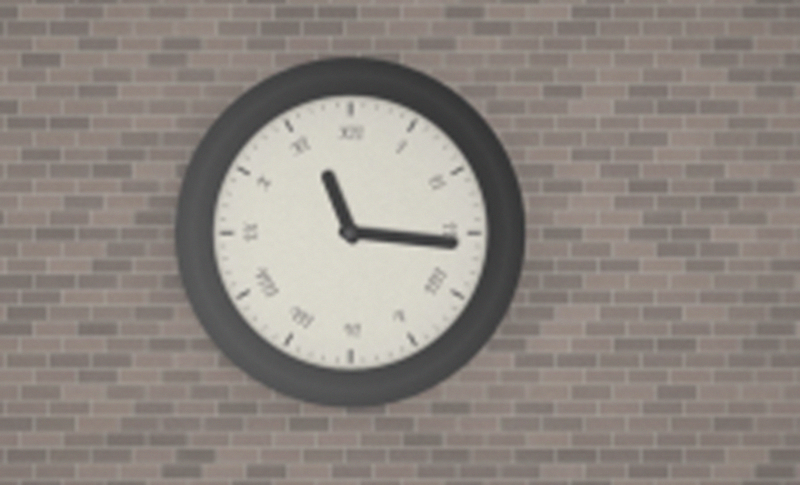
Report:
**11:16**
